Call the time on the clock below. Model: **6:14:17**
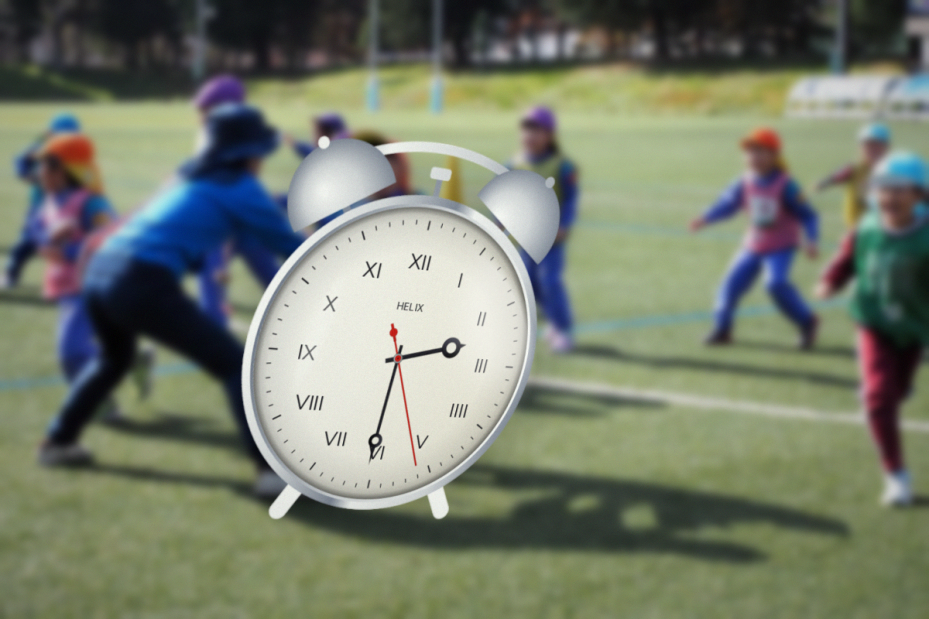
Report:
**2:30:26**
